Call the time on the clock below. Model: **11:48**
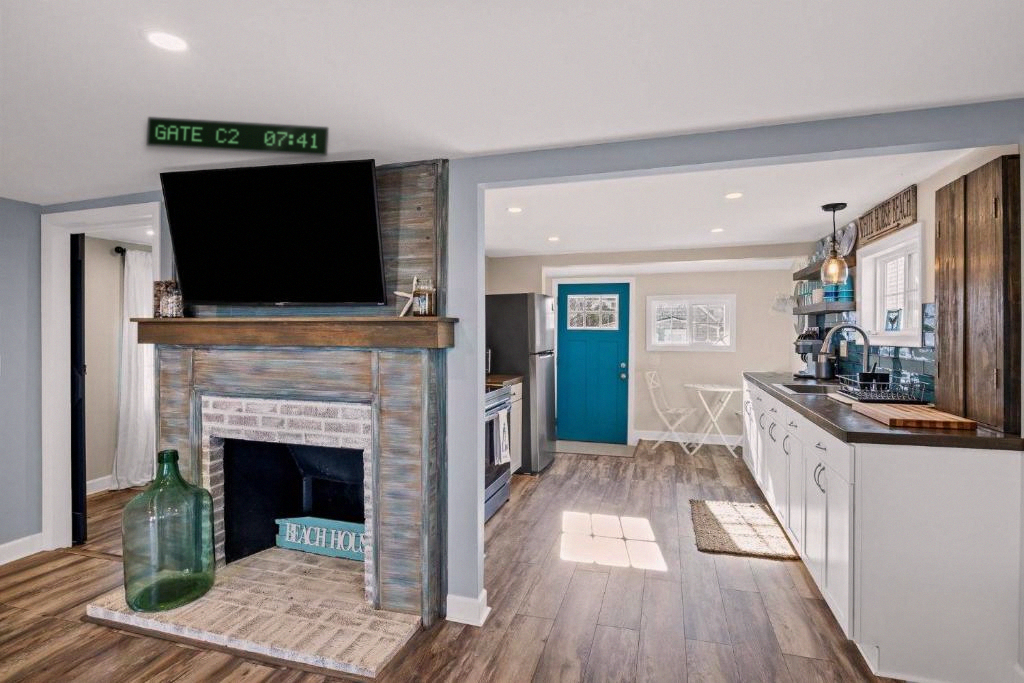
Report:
**7:41**
